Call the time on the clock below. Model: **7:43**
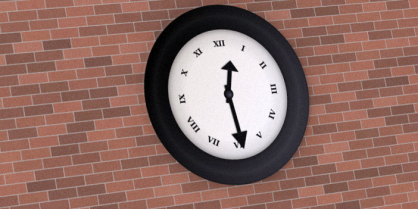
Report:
**12:29**
